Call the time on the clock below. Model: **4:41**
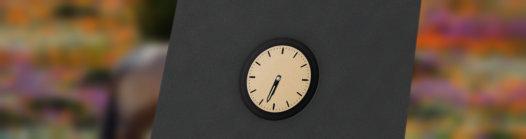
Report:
**6:33**
